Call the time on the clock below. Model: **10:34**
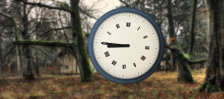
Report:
**8:45**
